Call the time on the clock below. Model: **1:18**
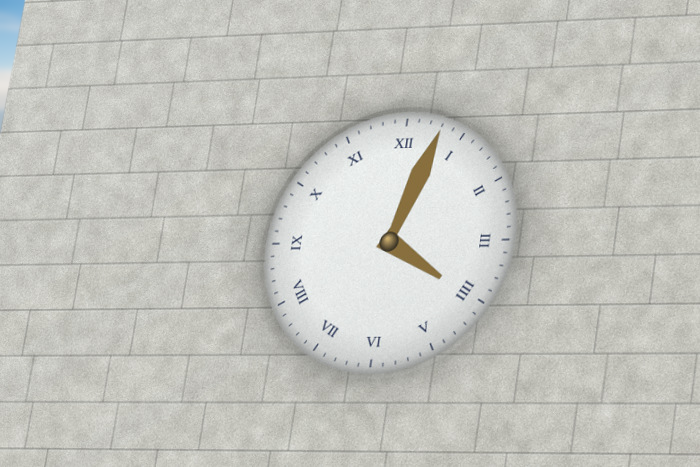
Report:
**4:03**
